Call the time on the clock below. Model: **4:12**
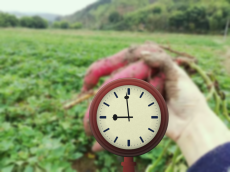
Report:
**8:59**
